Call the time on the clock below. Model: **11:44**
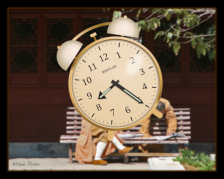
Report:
**8:25**
